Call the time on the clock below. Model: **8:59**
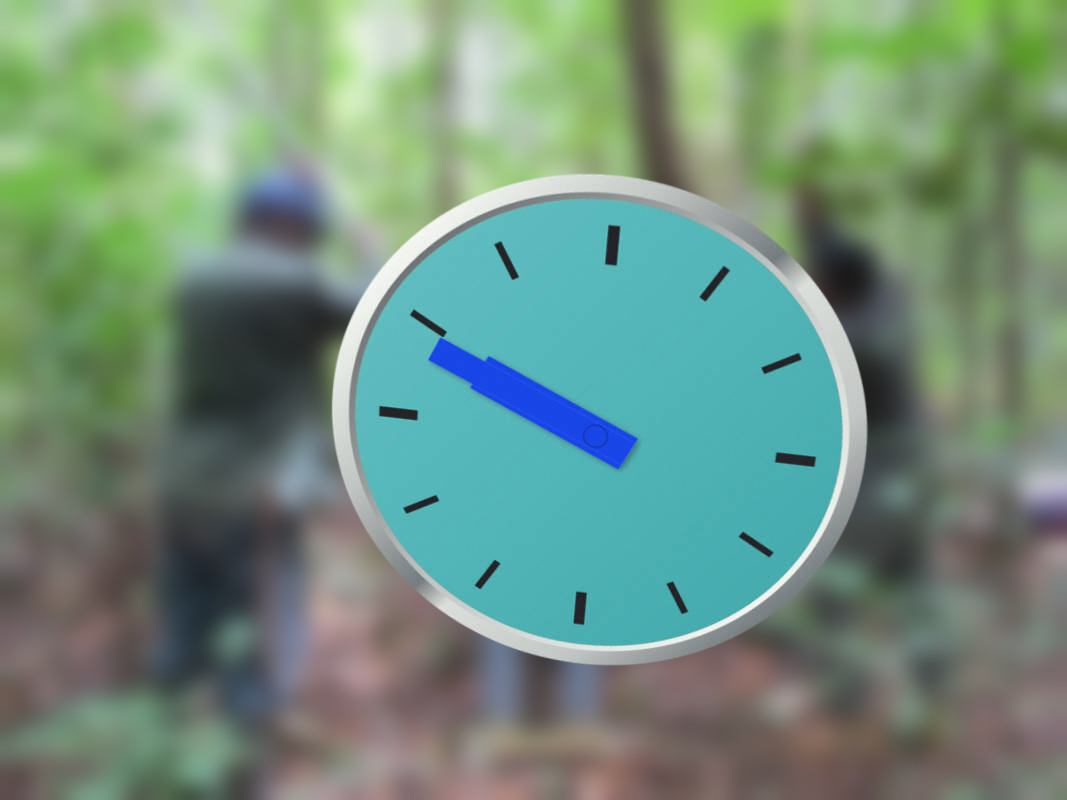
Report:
**9:49**
